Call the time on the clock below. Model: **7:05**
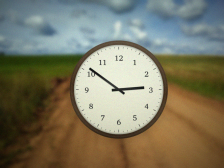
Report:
**2:51**
